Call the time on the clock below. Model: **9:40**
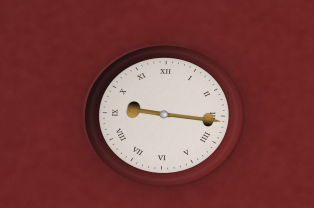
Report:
**9:16**
